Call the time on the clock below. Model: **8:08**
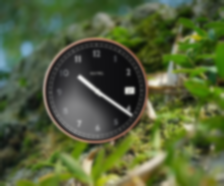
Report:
**10:21**
